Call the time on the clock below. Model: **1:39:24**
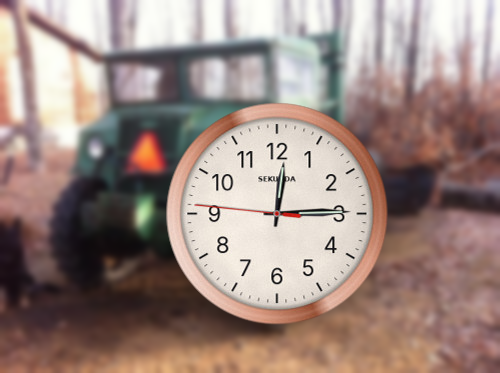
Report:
**12:14:46**
